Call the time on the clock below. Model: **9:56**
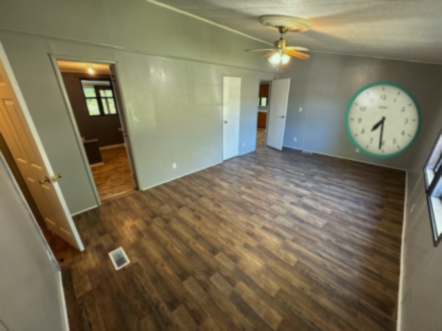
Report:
**7:31**
